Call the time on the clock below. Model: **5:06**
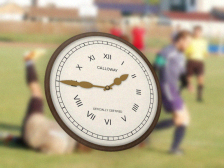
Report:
**1:45**
